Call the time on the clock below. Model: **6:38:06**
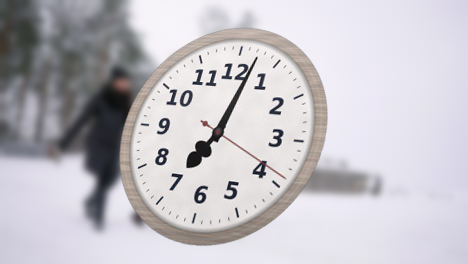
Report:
**7:02:19**
